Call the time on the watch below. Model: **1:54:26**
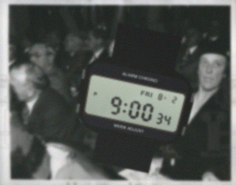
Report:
**9:00:34**
